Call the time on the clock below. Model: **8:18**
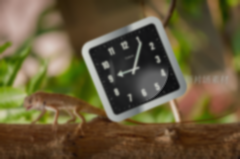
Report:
**9:06**
